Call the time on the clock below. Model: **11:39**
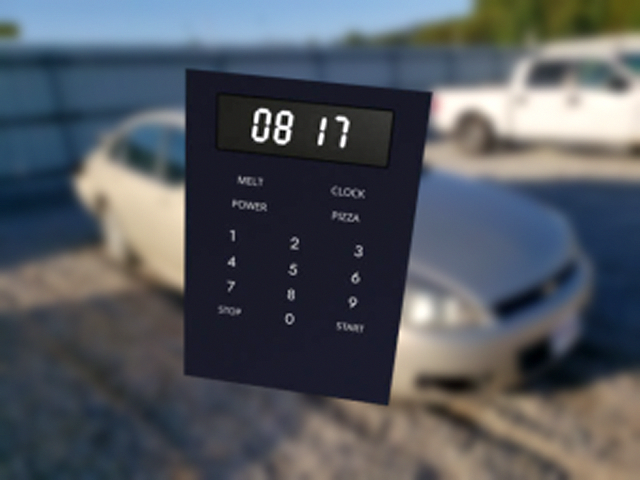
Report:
**8:17**
